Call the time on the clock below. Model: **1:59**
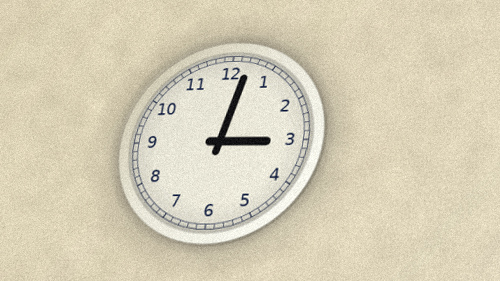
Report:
**3:02**
